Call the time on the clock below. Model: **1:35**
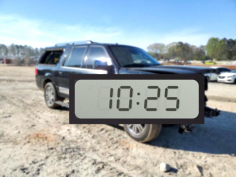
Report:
**10:25**
